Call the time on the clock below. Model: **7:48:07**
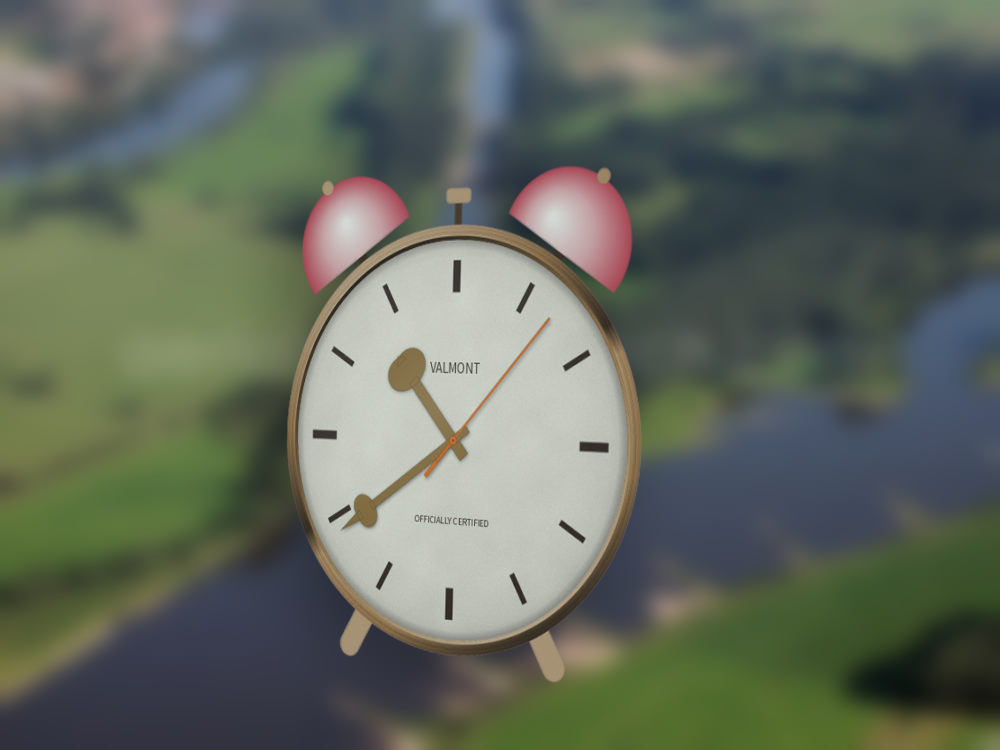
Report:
**10:39:07**
